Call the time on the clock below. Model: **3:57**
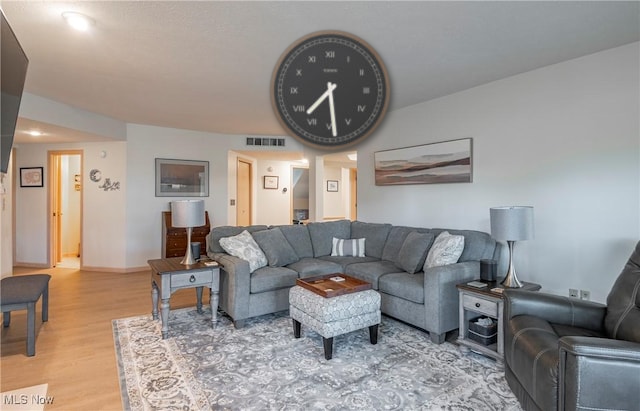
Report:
**7:29**
